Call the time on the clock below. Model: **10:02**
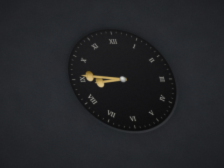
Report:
**8:46**
